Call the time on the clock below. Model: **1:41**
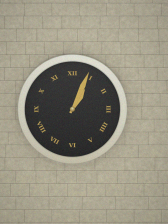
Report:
**1:04**
